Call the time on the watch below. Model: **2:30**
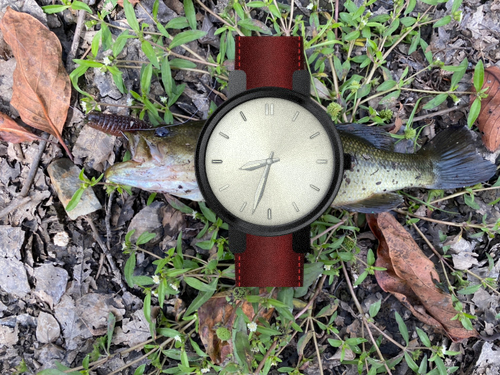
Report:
**8:33**
